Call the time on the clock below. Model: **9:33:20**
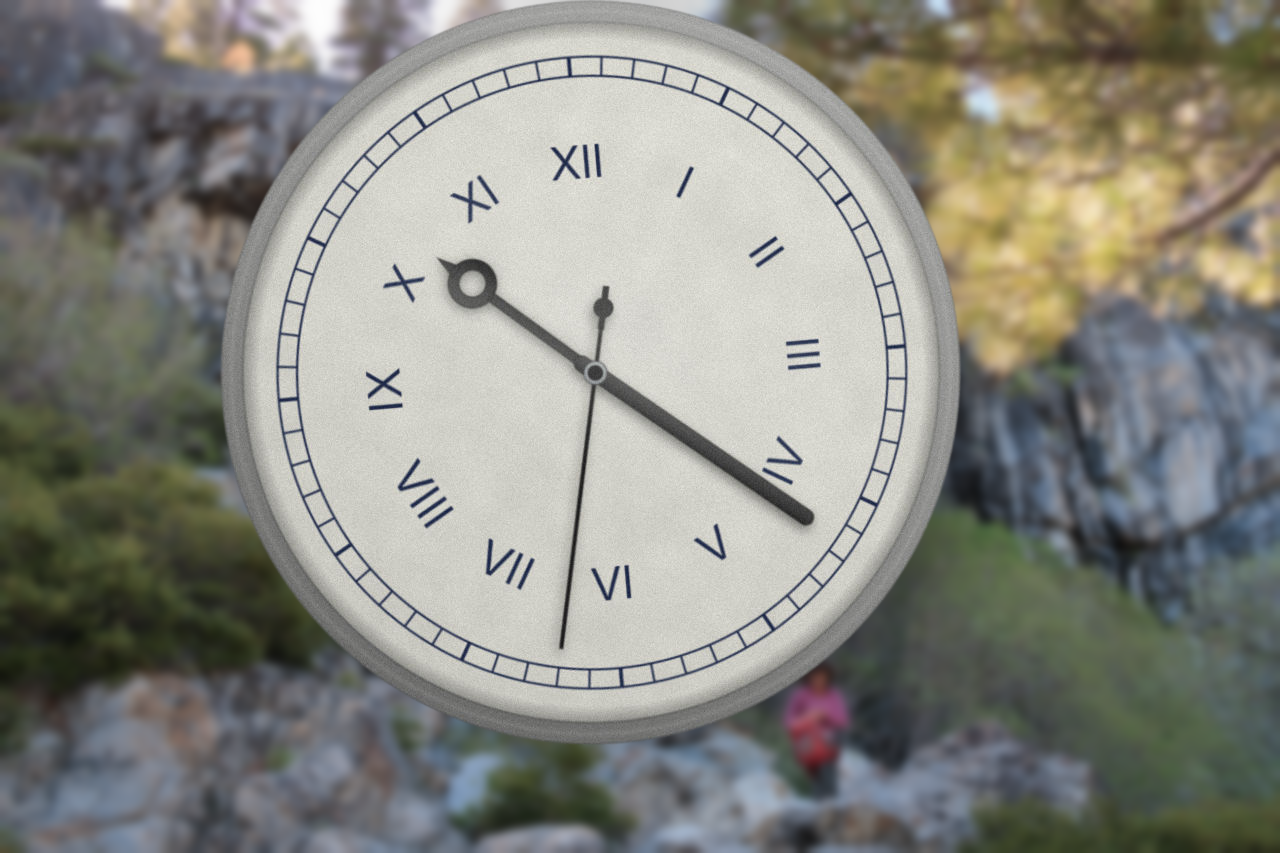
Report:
**10:21:32**
